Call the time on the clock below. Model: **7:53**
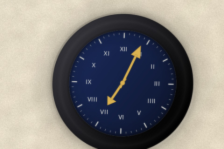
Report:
**7:04**
